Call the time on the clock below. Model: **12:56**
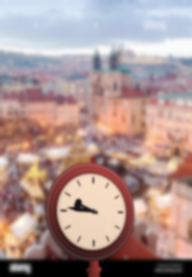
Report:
**9:46**
